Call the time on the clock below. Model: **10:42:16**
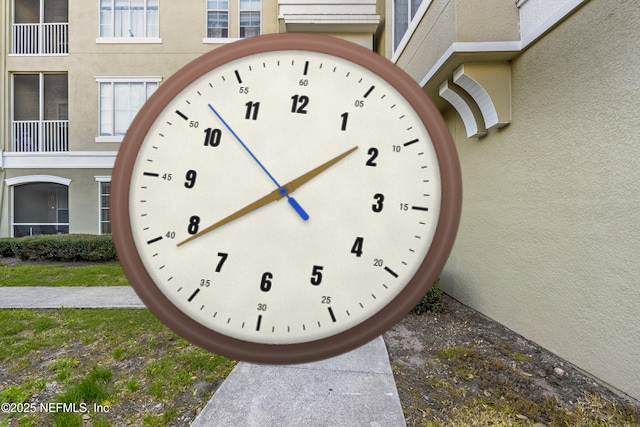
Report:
**1:38:52**
